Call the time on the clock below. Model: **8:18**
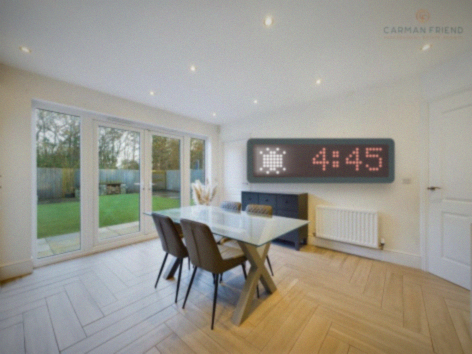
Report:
**4:45**
